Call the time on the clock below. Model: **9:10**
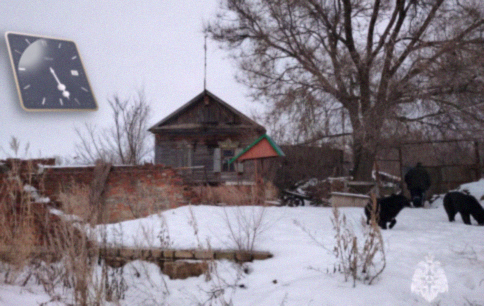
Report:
**5:27**
